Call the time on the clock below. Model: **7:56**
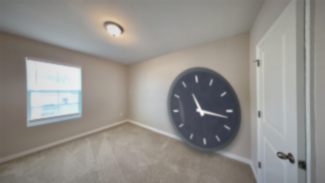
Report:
**11:17**
